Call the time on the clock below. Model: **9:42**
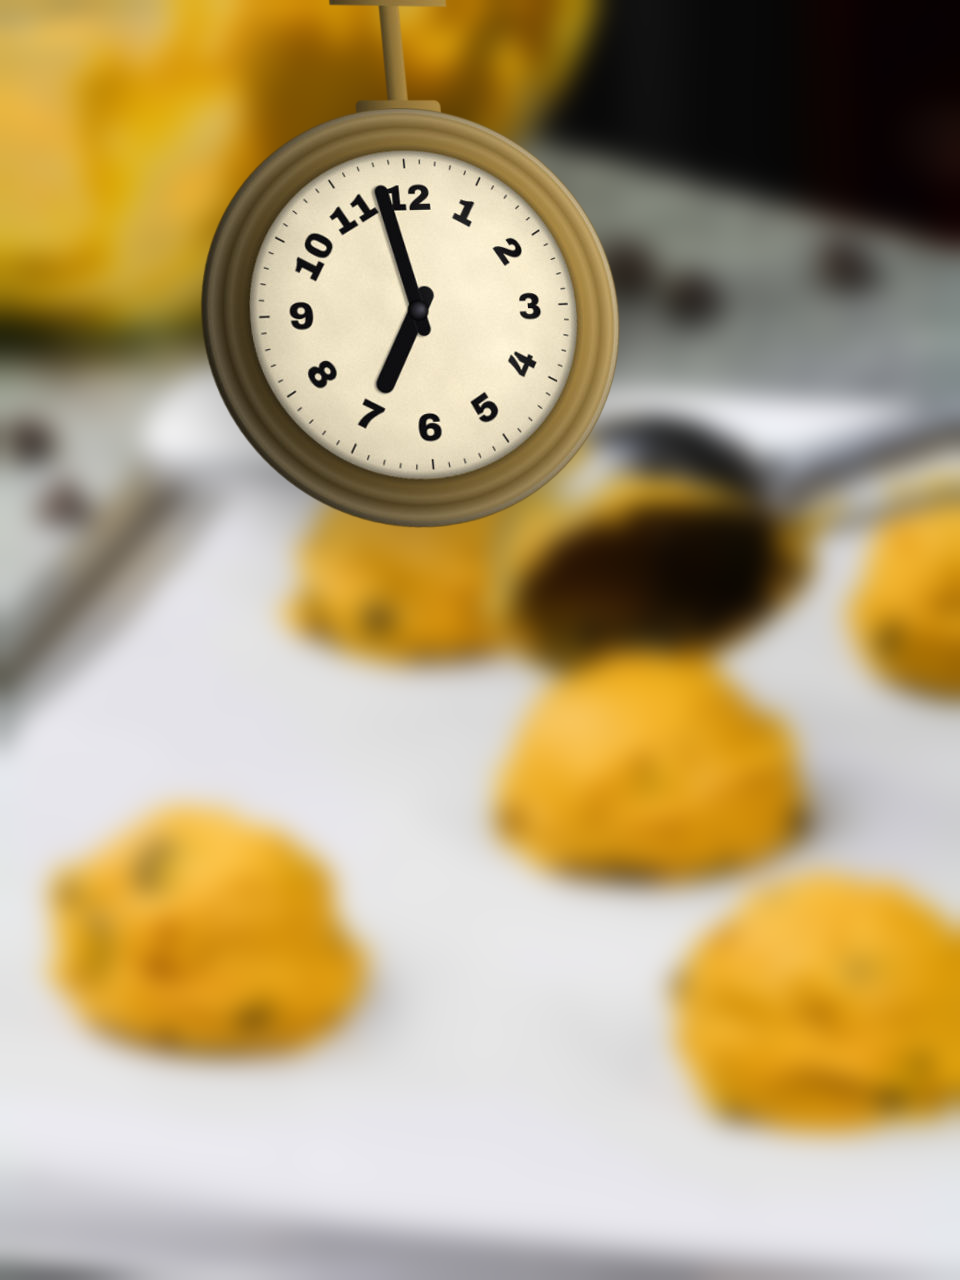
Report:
**6:58**
